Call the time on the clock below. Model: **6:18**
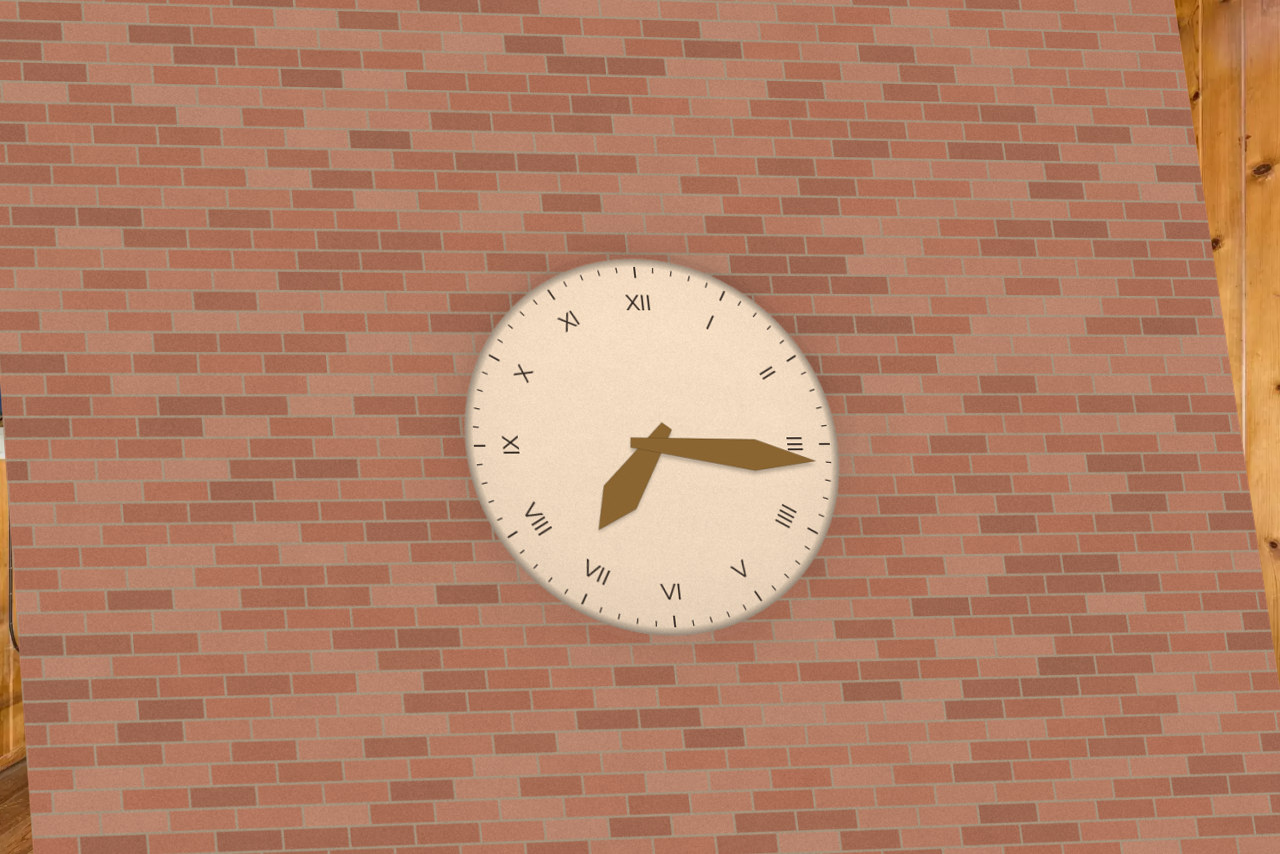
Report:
**7:16**
